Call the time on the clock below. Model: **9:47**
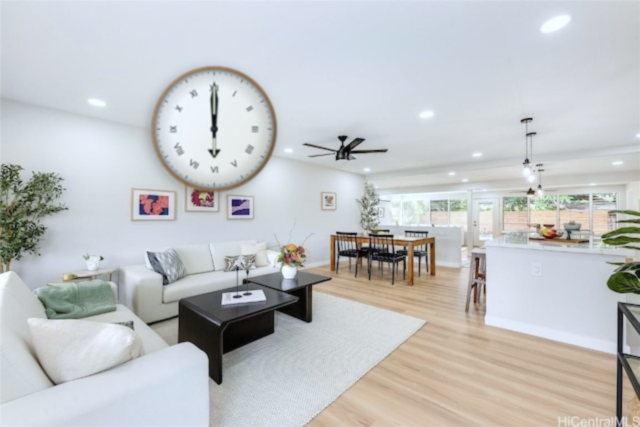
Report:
**6:00**
